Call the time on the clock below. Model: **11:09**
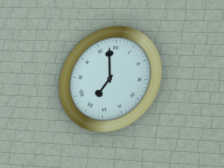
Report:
**6:58**
